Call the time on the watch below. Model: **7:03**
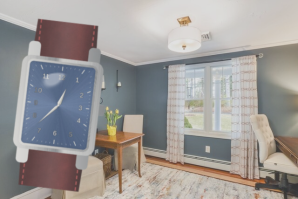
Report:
**12:37**
